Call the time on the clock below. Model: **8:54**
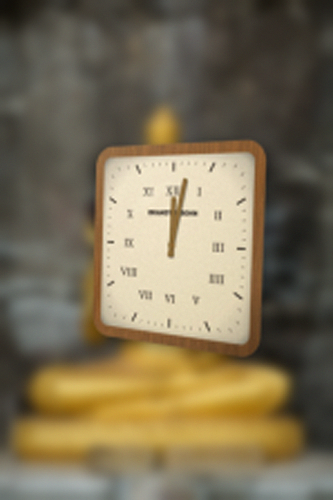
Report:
**12:02**
